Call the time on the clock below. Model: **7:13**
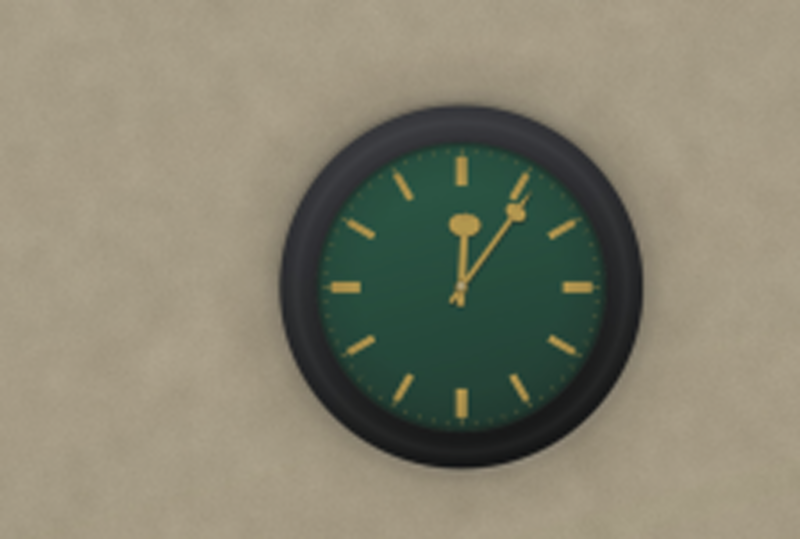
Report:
**12:06**
